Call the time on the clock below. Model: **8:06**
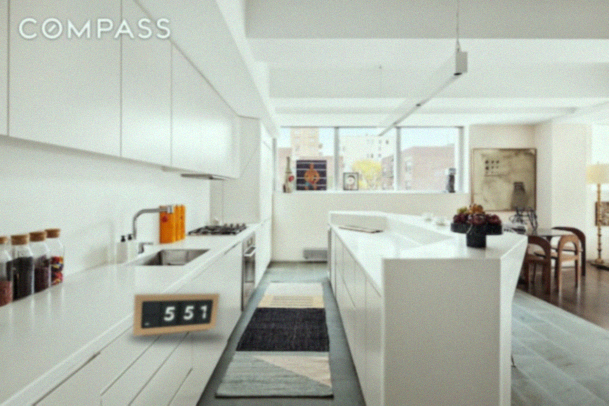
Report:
**5:51**
